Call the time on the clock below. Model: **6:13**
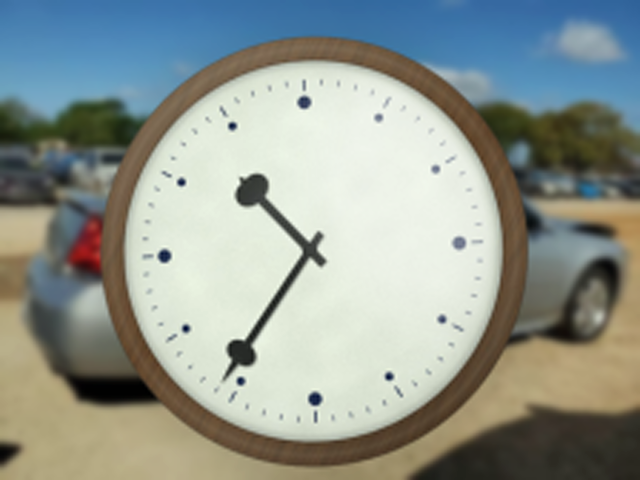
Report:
**10:36**
